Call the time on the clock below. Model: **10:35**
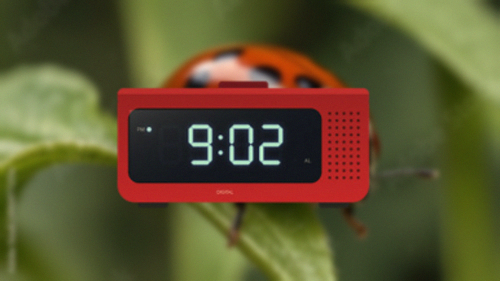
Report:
**9:02**
